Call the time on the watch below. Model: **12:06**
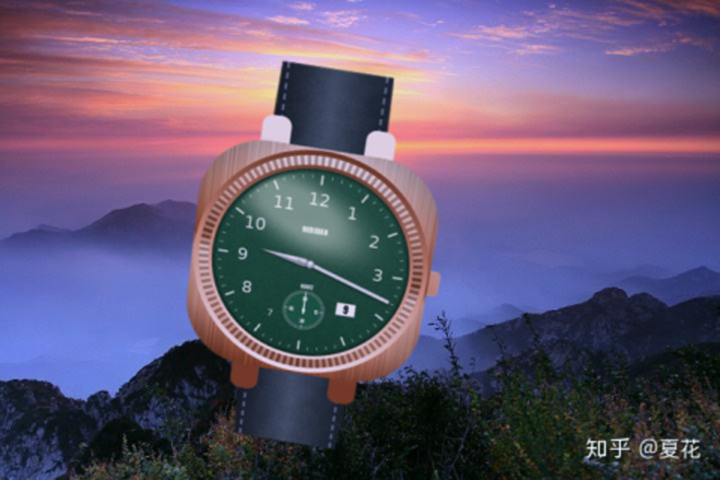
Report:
**9:18**
